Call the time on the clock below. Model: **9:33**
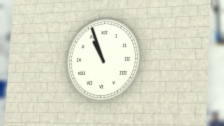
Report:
**10:56**
